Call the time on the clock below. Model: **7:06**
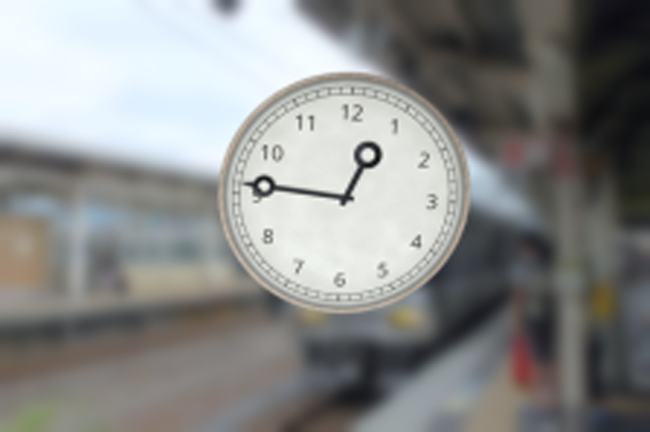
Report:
**12:46**
